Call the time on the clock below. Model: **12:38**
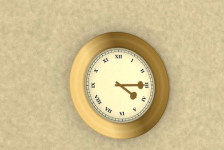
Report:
**4:15**
